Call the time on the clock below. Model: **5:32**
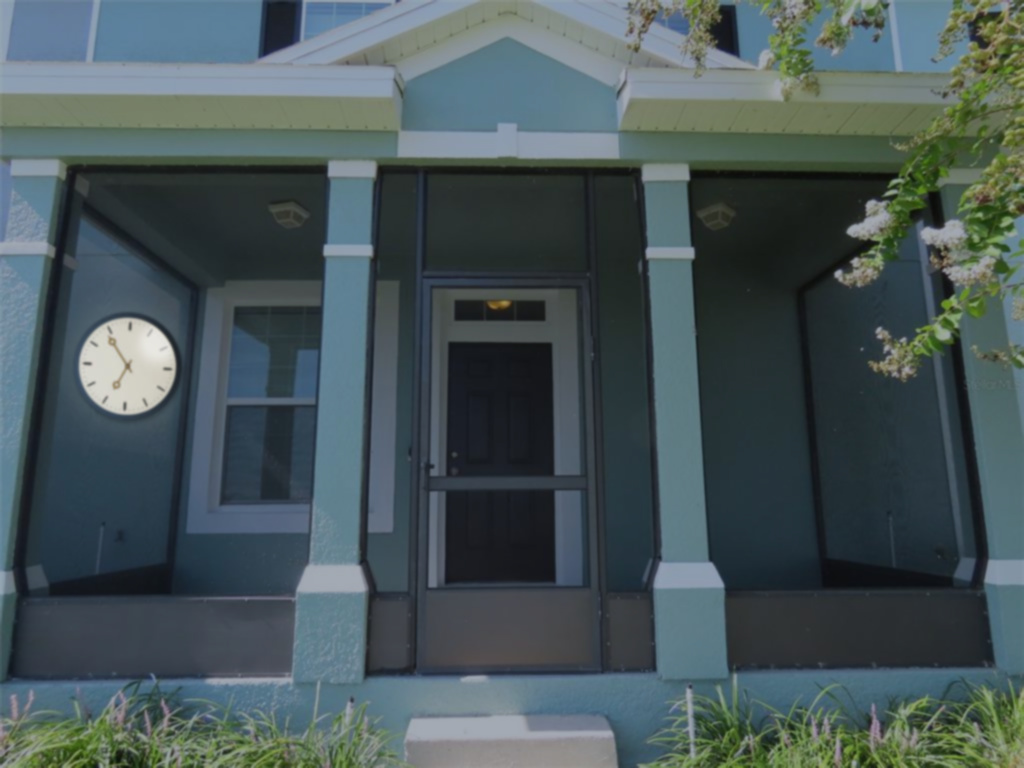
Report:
**6:54**
